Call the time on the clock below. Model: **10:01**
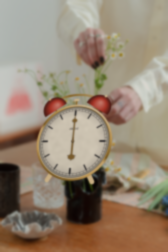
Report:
**6:00**
